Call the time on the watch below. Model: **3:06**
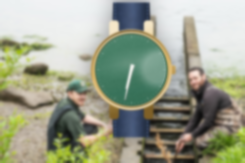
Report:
**6:32**
